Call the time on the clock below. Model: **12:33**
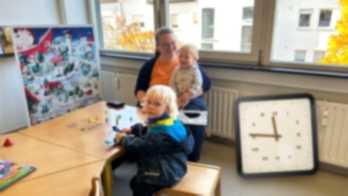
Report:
**11:46**
